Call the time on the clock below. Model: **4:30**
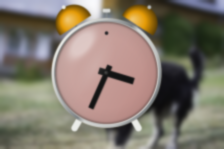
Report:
**3:34**
